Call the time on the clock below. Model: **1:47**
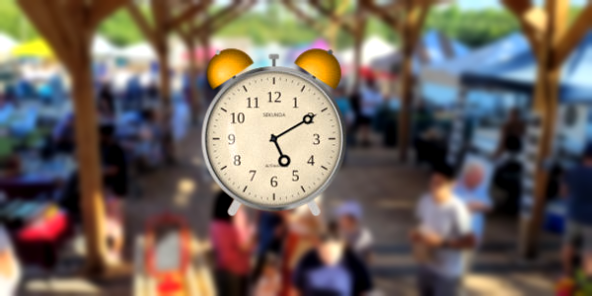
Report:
**5:10**
